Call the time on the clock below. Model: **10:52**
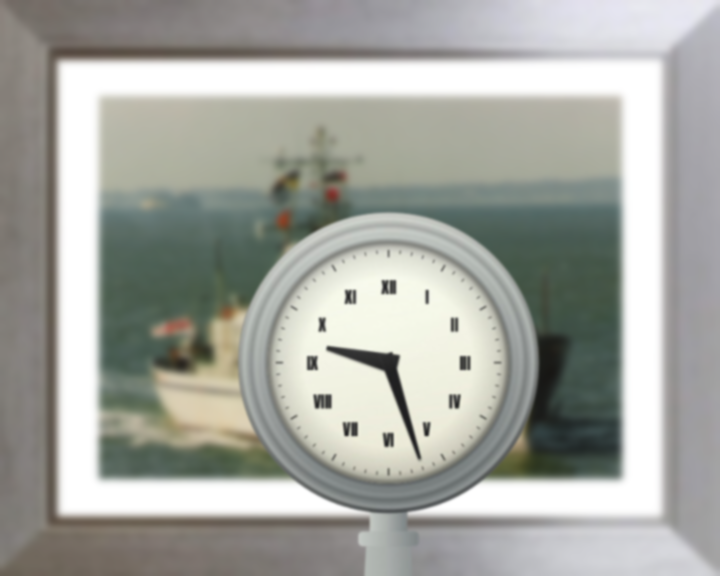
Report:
**9:27**
